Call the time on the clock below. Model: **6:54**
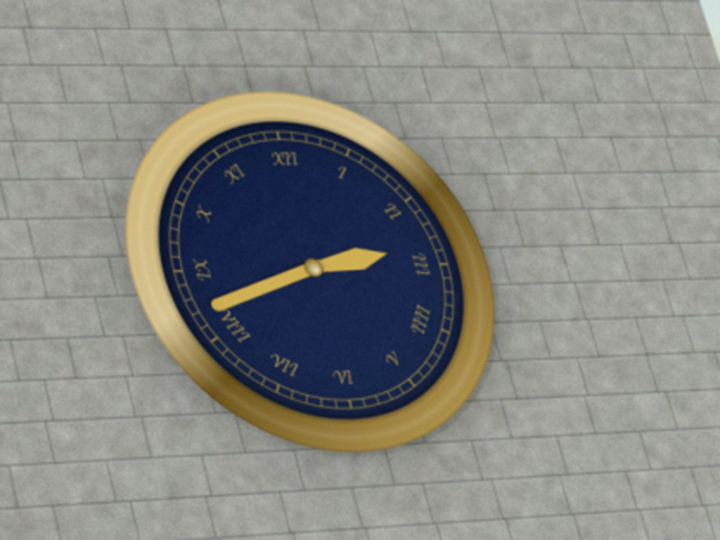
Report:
**2:42**
